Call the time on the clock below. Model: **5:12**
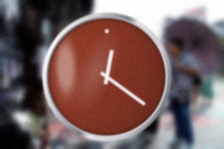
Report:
**12:21**
